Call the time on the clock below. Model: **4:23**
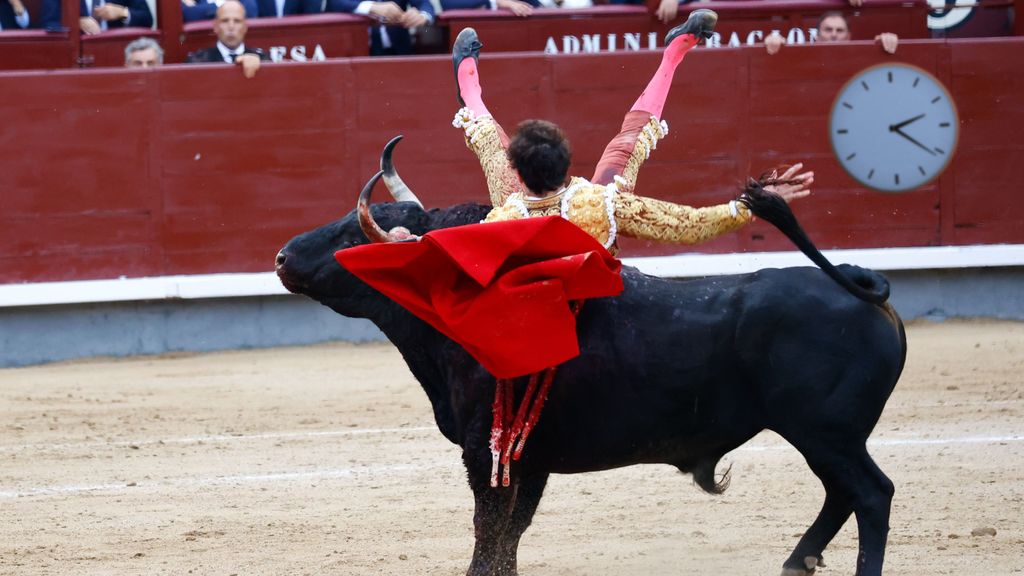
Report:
**2:21**
